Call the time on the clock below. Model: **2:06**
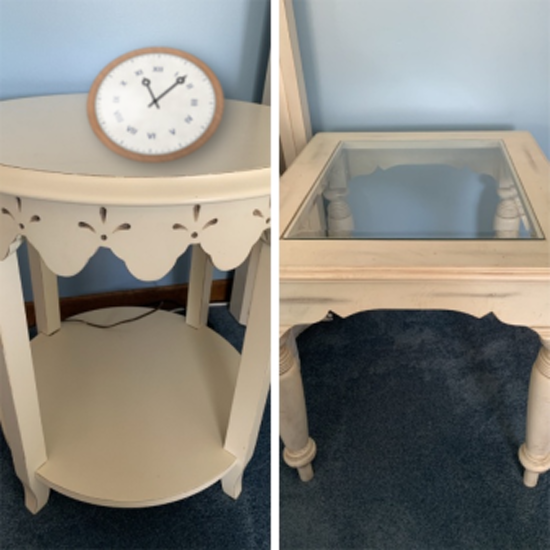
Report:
**11:07**
